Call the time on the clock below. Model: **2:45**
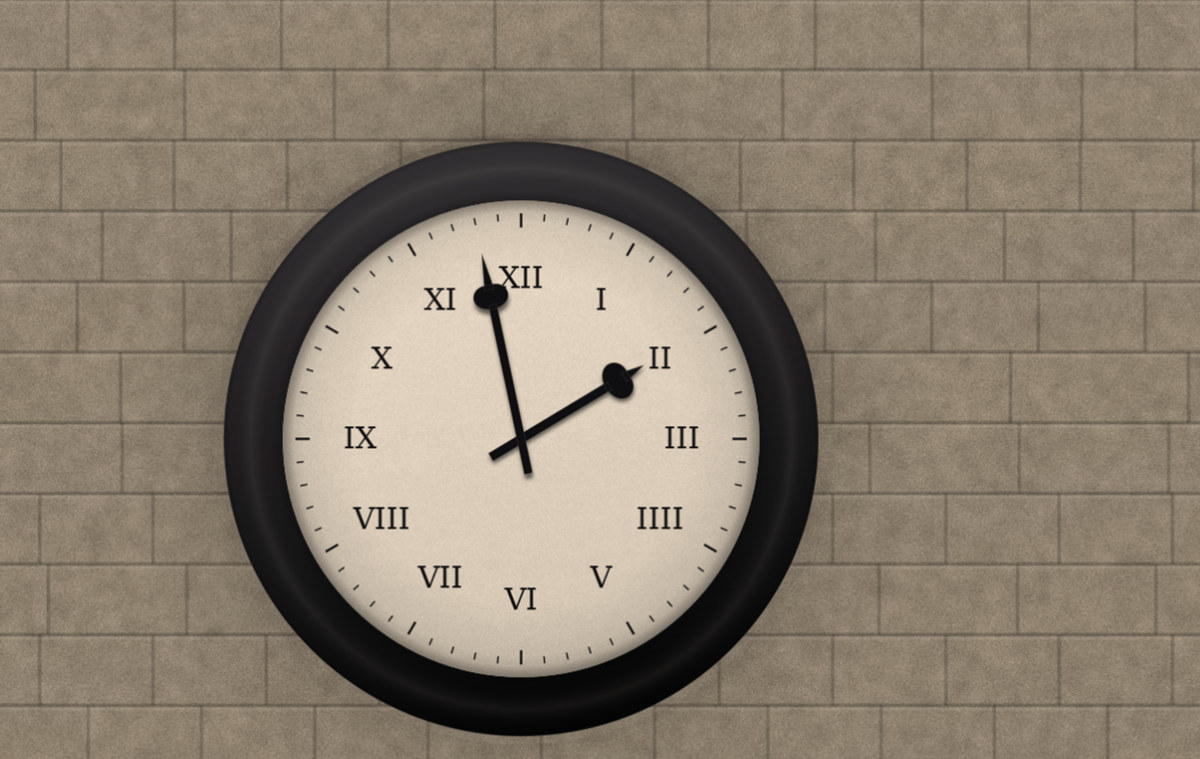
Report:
**1:58**
